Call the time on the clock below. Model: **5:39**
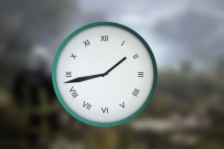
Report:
**1:43**
